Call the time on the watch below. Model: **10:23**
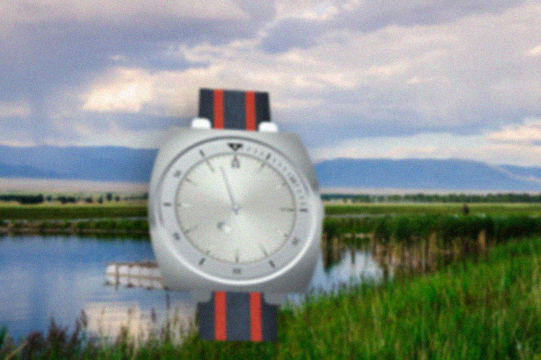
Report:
**6:57**
